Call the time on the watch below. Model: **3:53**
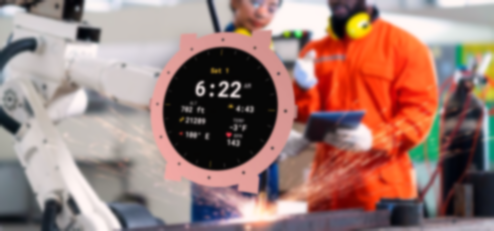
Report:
**6:22**
